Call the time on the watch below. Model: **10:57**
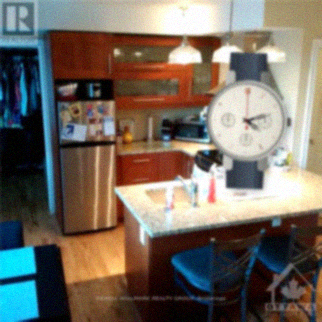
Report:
**4:12**
